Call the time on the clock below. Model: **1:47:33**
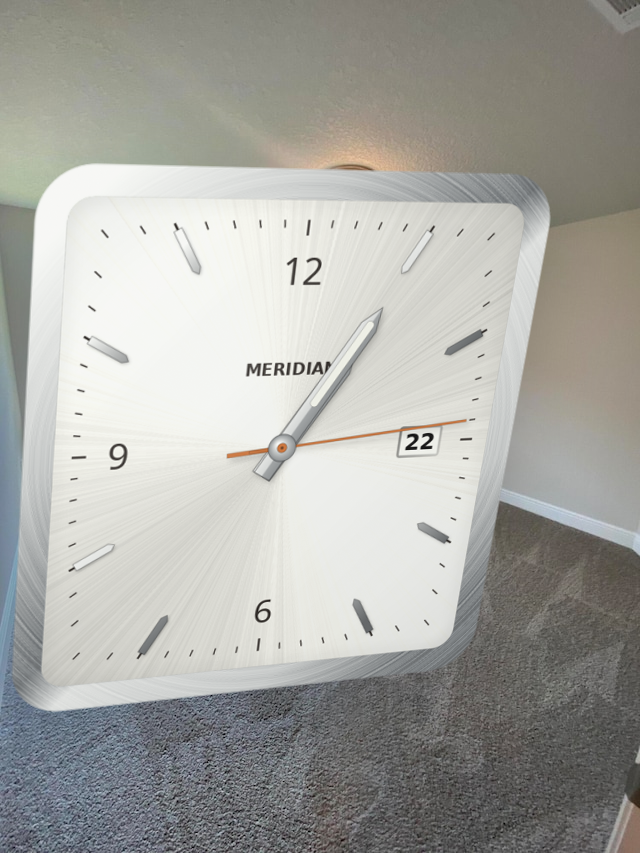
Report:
**1:05:14**
